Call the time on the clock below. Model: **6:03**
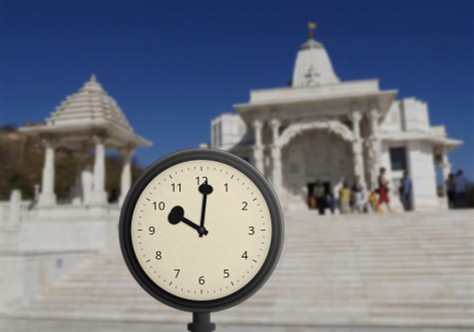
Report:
**10:01**
